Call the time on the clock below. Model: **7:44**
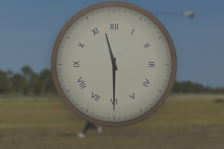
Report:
**11:30**
